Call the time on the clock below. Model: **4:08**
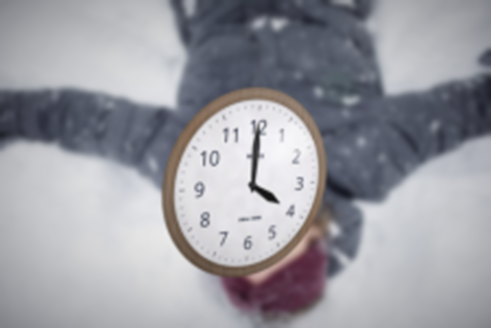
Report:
**4:00**
